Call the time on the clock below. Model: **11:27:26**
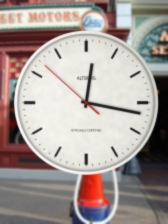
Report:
**12:16:52**
